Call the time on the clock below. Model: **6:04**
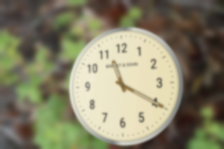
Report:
**11:20**
